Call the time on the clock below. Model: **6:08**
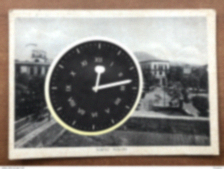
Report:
**12:13**
